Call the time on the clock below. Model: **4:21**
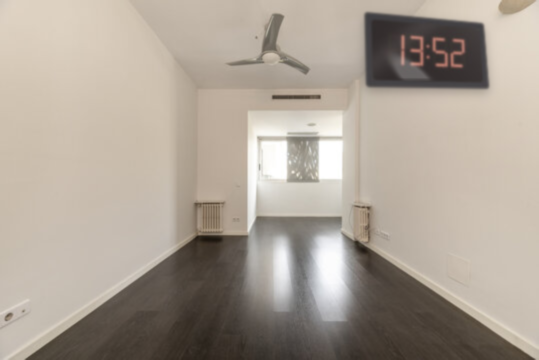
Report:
**13:52**
